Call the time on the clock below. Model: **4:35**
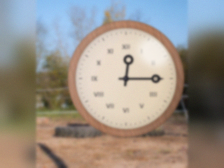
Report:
**12:15**
